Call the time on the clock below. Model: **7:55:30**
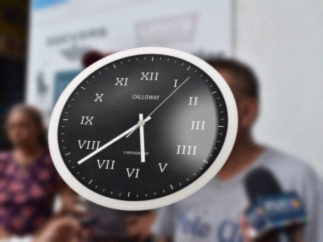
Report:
**5:38:06**
